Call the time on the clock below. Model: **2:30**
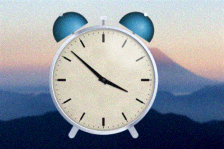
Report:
**3:52**
